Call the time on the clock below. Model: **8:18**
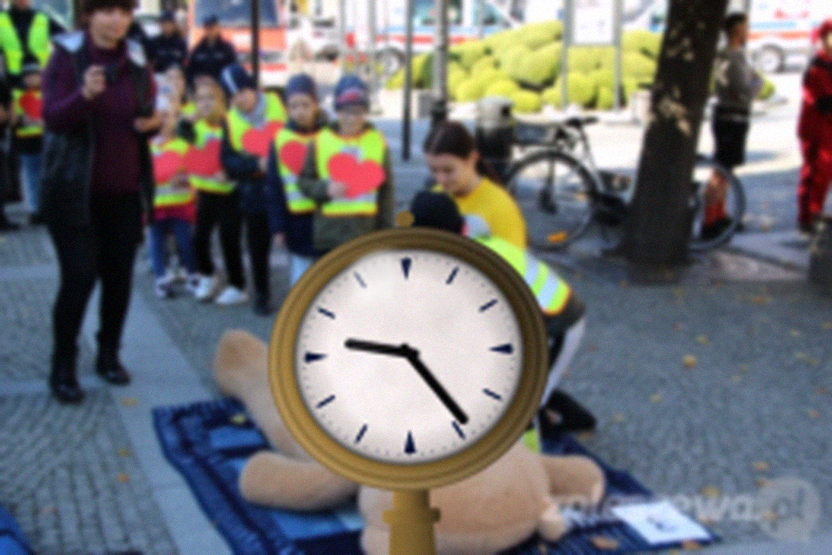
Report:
**9:24**
